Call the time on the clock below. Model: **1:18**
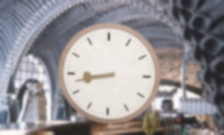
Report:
**8:43**
